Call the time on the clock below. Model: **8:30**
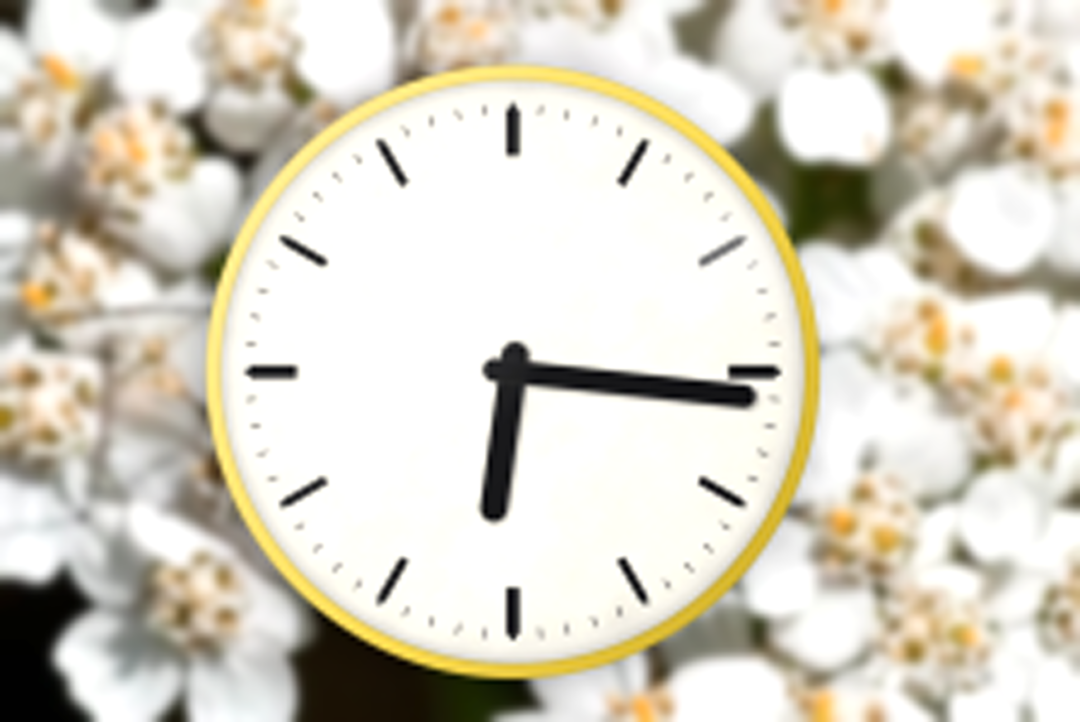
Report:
**6:16**
